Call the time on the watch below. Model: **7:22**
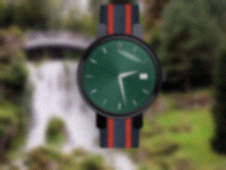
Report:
**2:28**
